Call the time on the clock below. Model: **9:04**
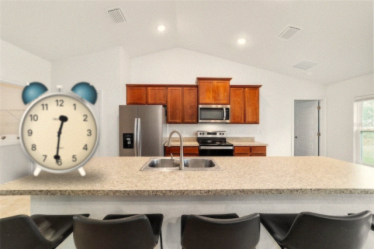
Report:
**12:31**
